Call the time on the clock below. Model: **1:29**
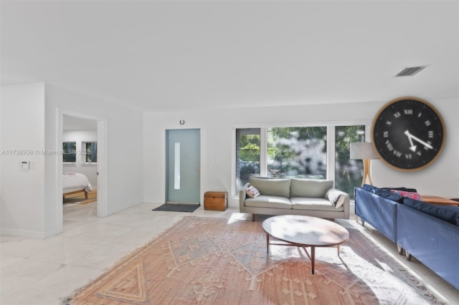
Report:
**5:20**
